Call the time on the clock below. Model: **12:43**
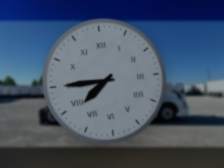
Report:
**7:45**
